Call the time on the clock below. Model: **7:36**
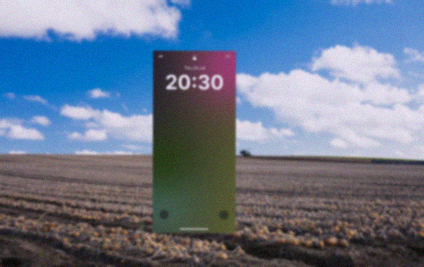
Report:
**20:30**
